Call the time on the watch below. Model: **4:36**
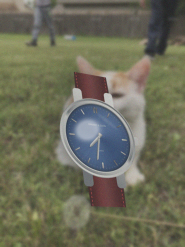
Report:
**7:32**
